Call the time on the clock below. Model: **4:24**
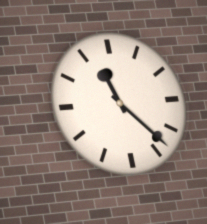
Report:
**11:23**
